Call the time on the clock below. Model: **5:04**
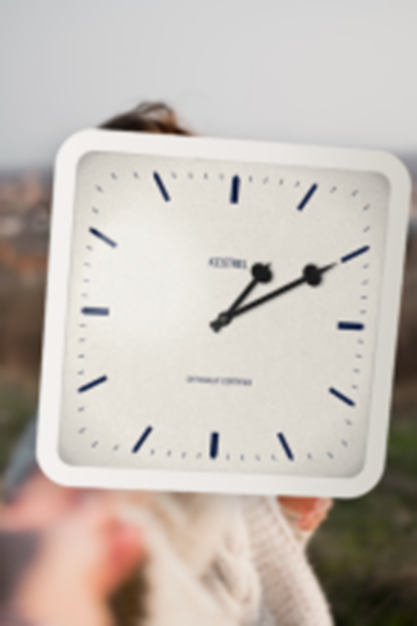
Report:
**1:10**
